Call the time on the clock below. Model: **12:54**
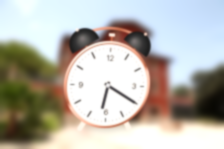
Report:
**6:20**
